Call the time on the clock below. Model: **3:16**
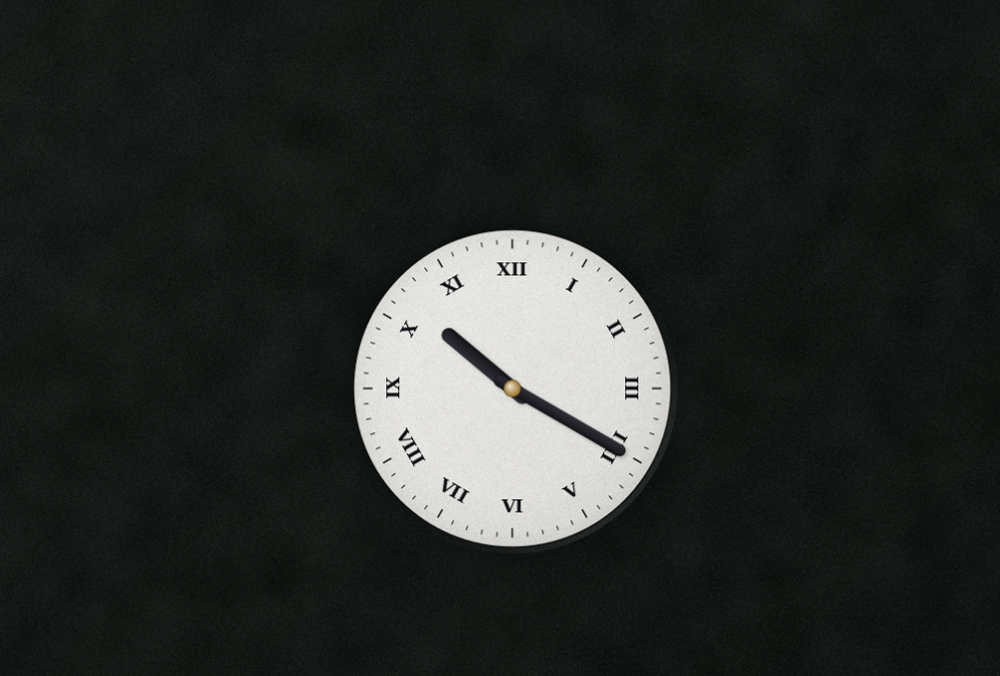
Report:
**10:20**
